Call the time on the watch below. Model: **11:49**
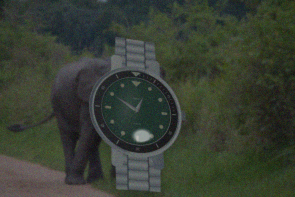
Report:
**12:50**
